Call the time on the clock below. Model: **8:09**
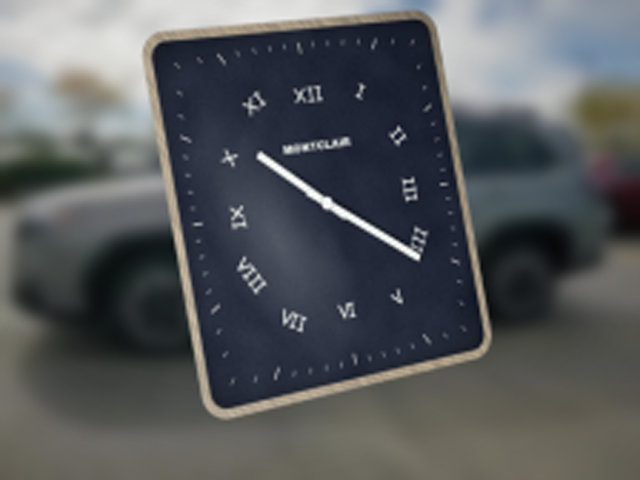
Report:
**10:21**
